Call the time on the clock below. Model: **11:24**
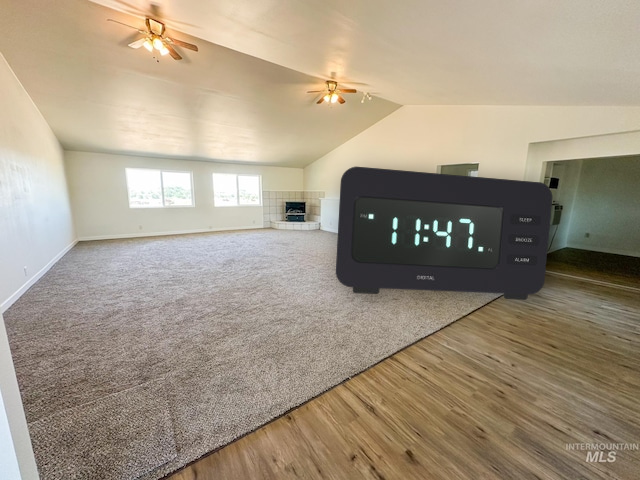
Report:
**11:47**
